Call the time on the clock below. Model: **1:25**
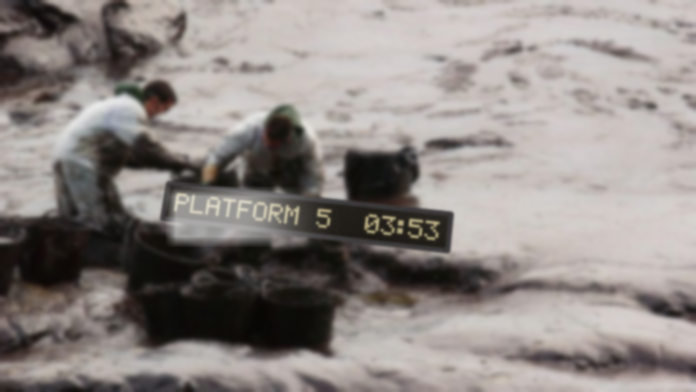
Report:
**3:53**
